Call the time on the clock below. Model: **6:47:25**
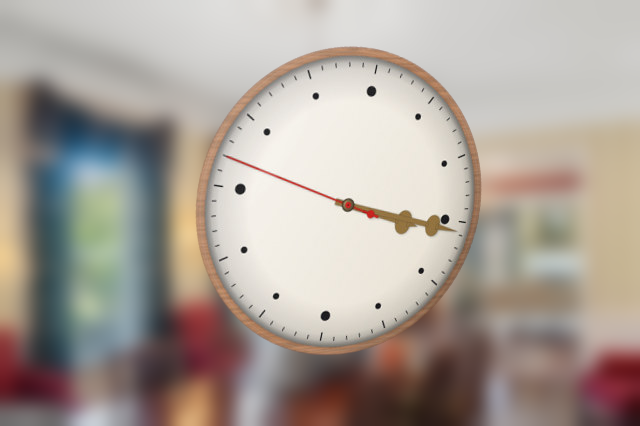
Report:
**3:15:47**
